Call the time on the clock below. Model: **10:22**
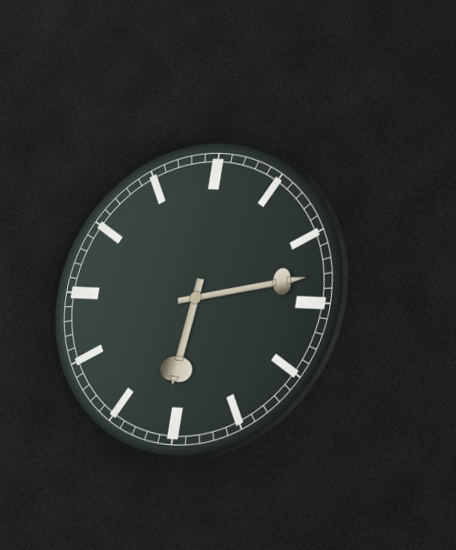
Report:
**6:13**
